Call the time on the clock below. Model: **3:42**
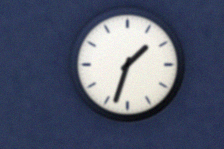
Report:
**1:33**
